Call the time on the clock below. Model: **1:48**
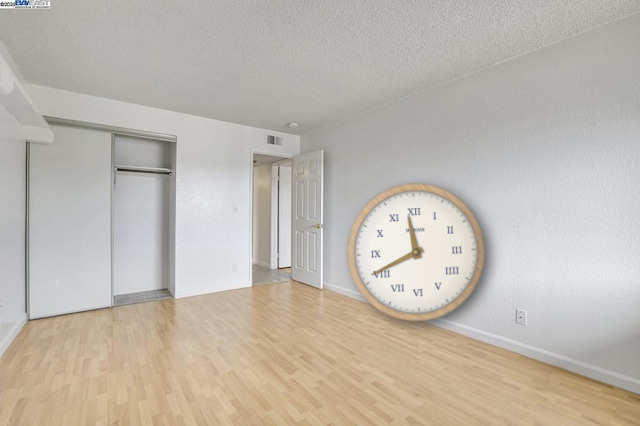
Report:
**11:41**
